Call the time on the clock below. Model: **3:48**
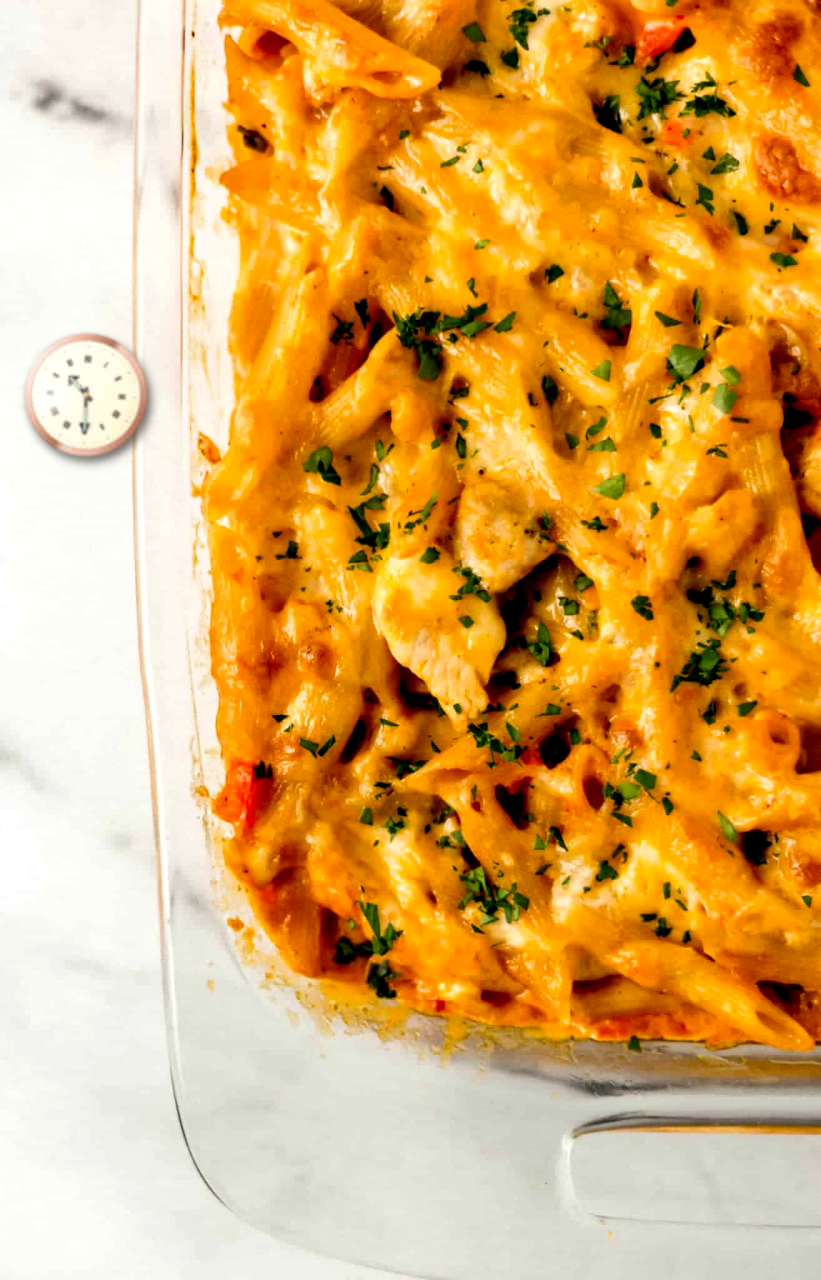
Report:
**10:30**
